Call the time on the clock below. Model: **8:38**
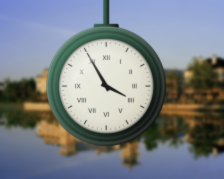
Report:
**3:55**
